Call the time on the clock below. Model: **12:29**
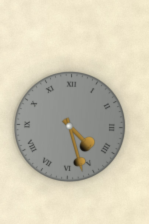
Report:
**4:27**
